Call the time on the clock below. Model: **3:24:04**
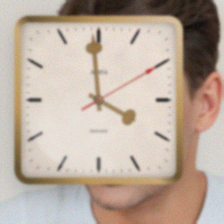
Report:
**3:59:10**
